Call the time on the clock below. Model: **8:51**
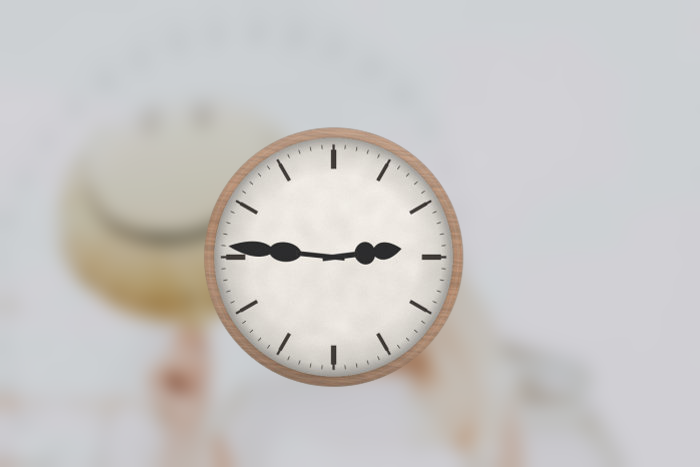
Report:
**2:46**
